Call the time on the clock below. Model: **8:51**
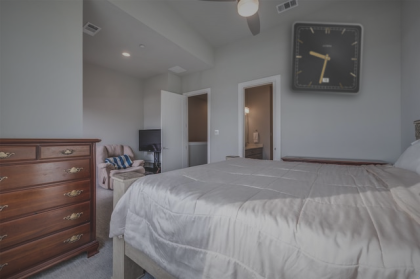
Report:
**9:32**
